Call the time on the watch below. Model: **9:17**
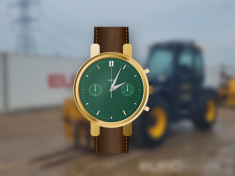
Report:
**2:04**
